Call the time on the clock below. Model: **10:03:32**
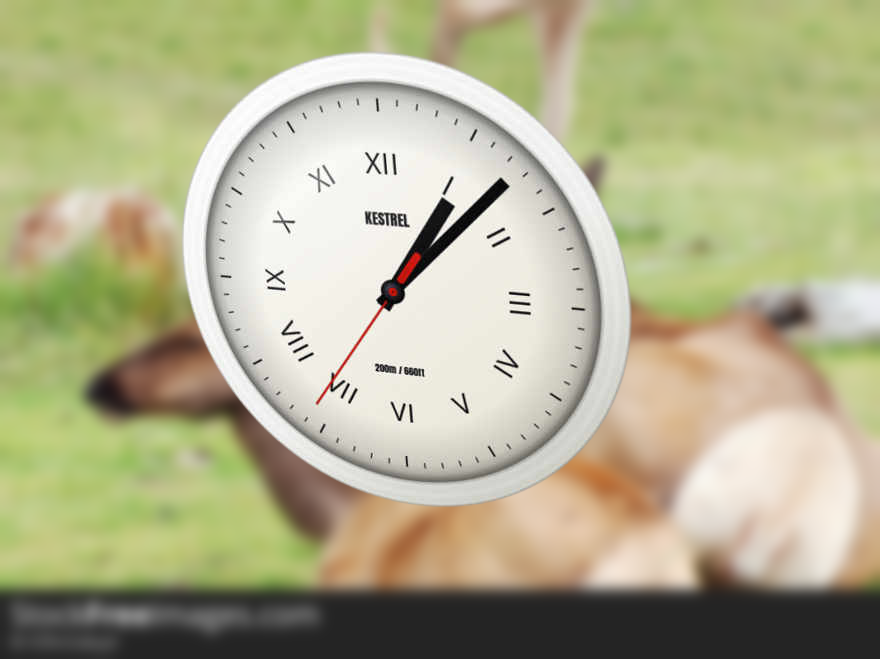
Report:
**1:07:36**
